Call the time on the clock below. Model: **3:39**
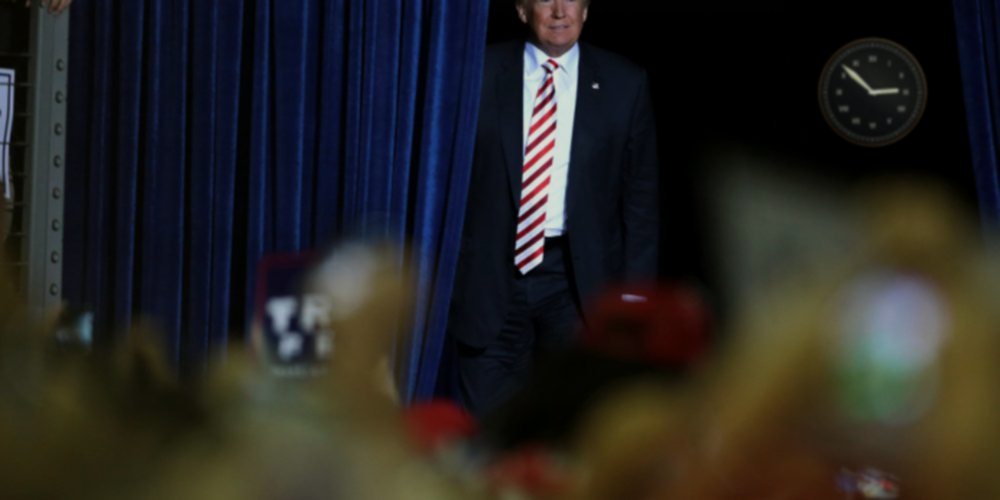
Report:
**2:52**
